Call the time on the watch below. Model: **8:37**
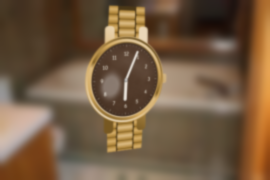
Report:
**6:04**
